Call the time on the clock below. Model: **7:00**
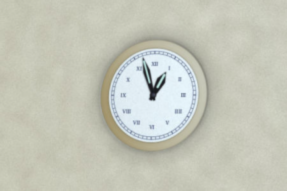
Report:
**12:57**
